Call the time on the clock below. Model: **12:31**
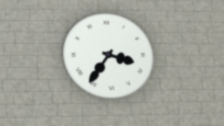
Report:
**3:36**
